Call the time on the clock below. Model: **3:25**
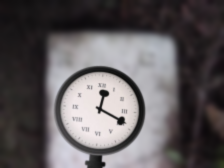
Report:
**12:19**
